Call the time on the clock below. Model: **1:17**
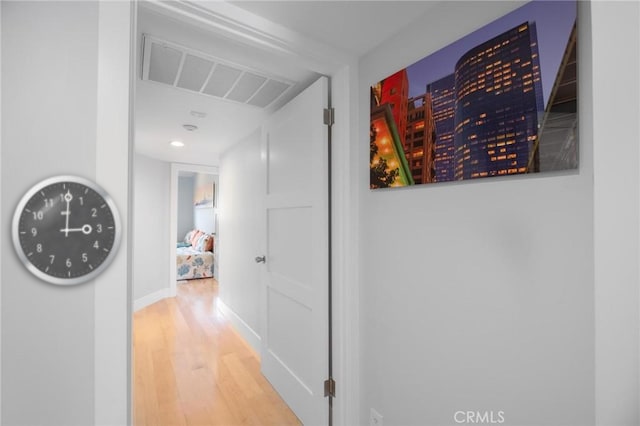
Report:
**3:01**
